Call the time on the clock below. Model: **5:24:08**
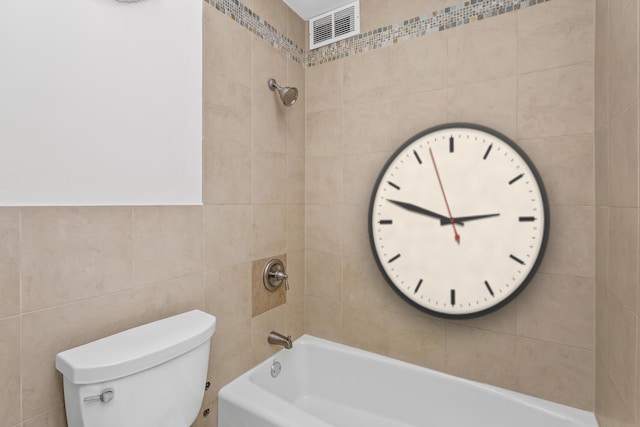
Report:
**2:47:57**
